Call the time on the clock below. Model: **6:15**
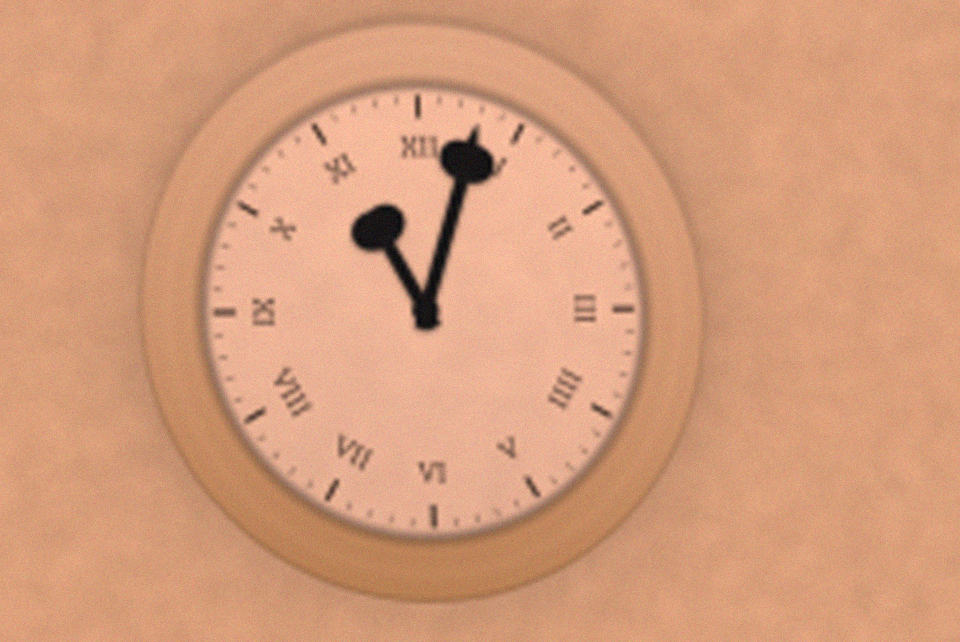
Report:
**11:03**
